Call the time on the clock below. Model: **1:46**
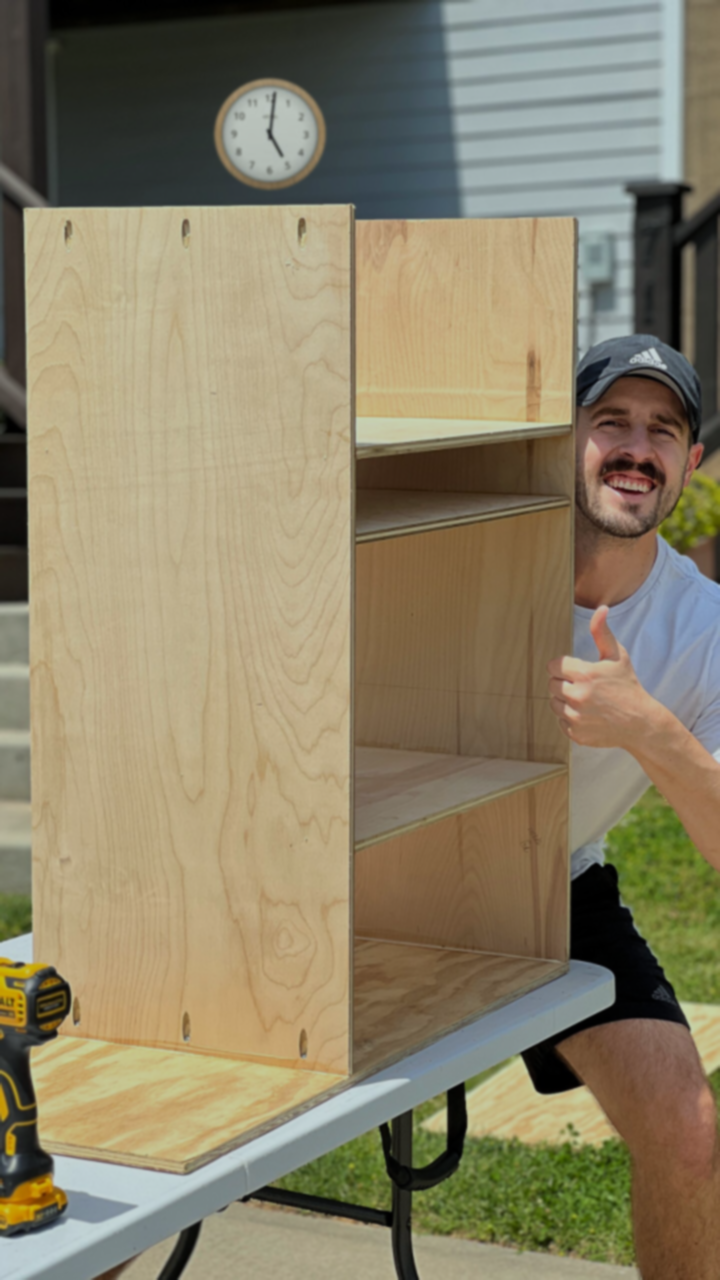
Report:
**5:01**
